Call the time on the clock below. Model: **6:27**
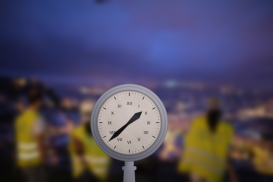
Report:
**1:38**
